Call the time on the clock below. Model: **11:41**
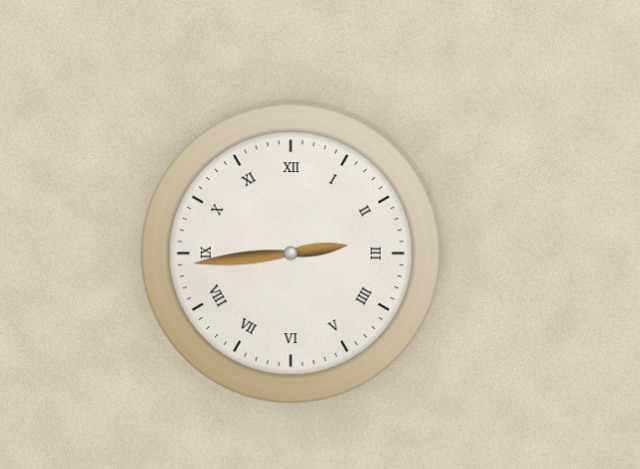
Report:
**2:44**
